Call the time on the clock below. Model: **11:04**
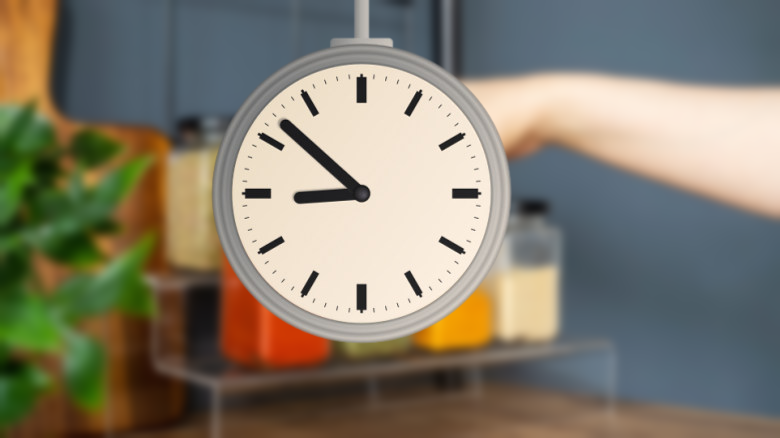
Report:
**8:52**
